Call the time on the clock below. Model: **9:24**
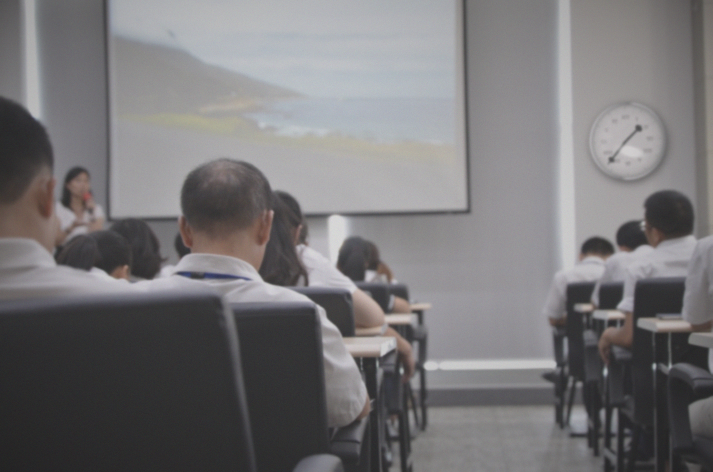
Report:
**1:37**
